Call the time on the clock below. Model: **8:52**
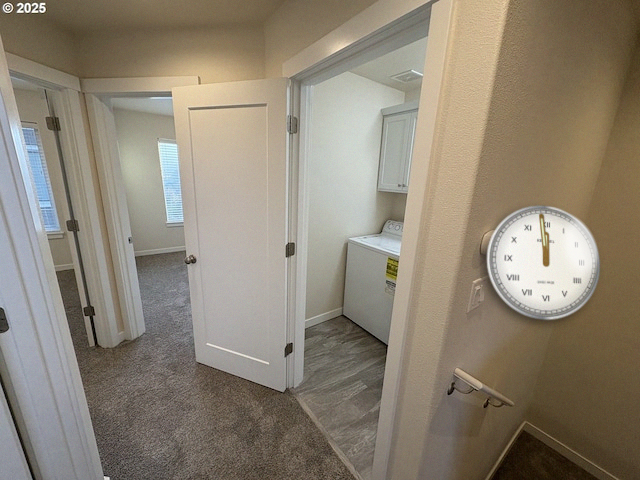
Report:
**11:59**
